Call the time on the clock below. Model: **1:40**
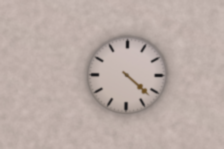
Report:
**4:22**
